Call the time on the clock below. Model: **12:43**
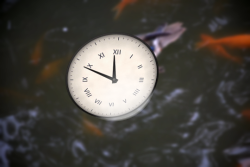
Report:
**11:49**
